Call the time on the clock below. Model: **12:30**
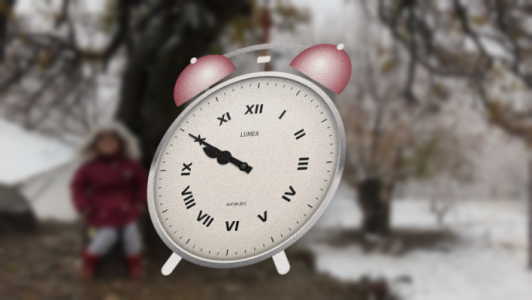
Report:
**9:50**
